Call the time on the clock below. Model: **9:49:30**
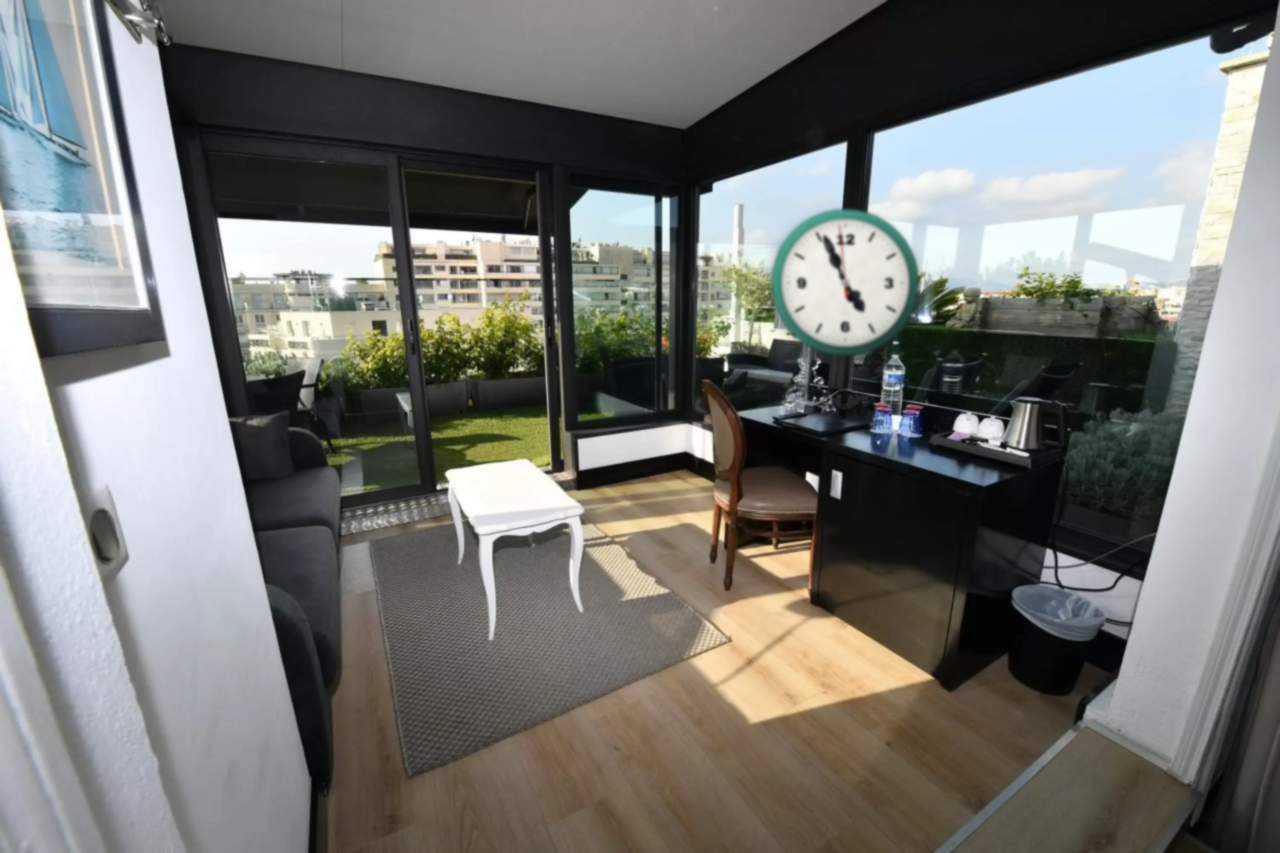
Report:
**4:55:59**
